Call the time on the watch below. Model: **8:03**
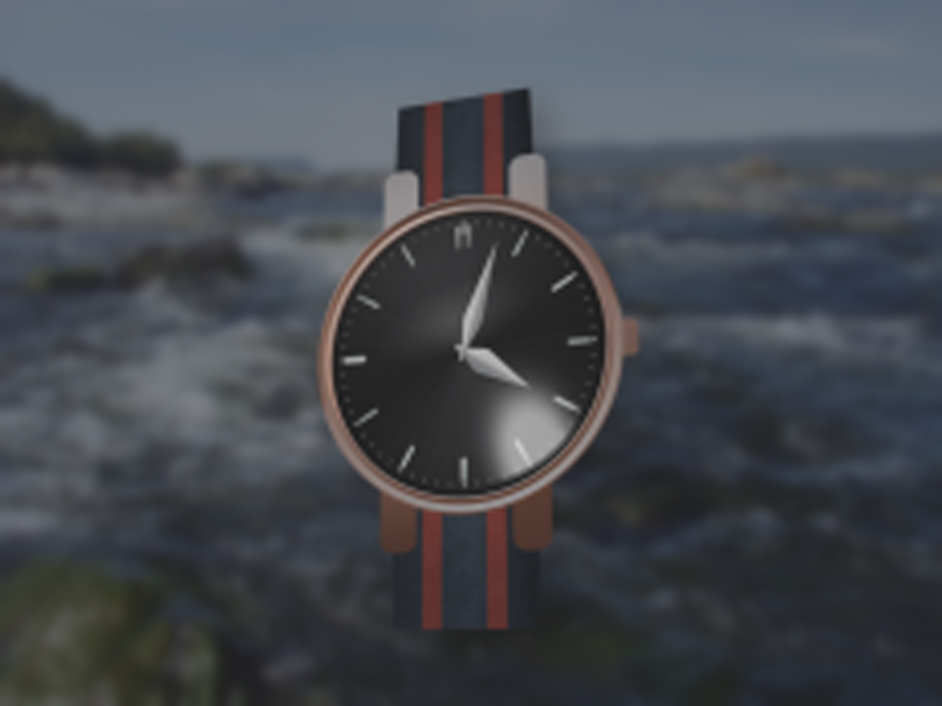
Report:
**4:03**
